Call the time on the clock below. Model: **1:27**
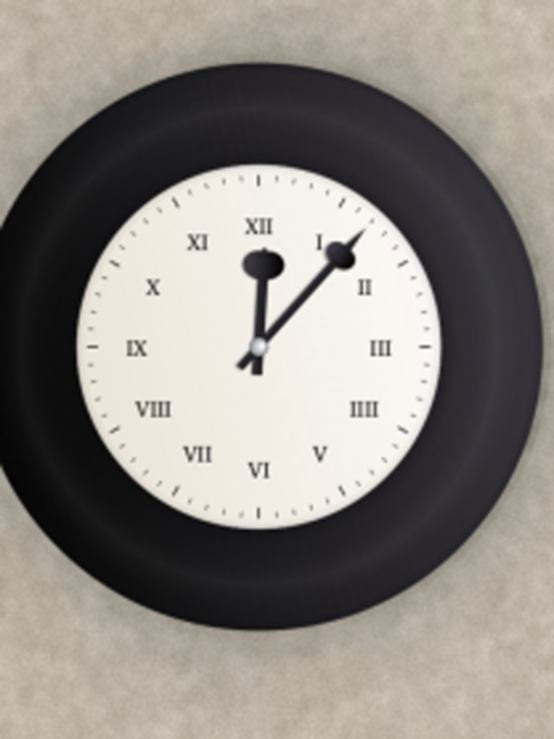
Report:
**12:07**
